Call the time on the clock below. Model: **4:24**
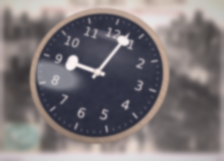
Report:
**9:03**
